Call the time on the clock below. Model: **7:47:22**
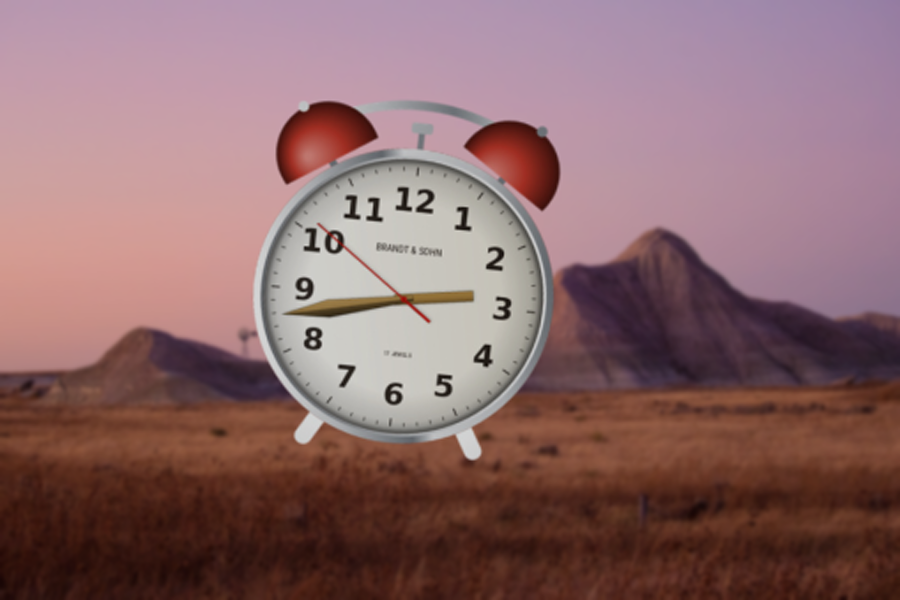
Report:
**2:42:51**
